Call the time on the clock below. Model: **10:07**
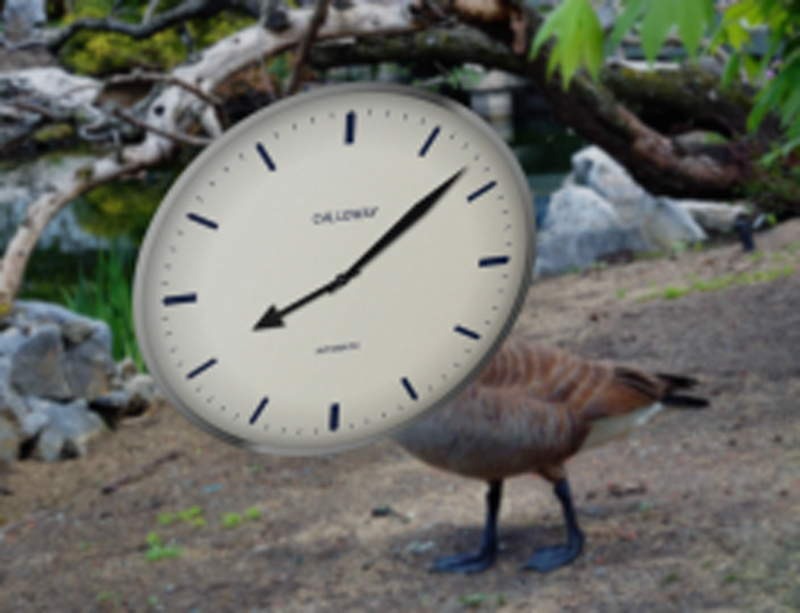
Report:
**8:08**
